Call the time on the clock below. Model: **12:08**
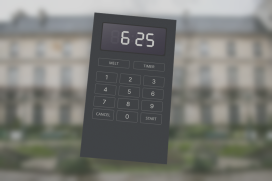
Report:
**6:25**
